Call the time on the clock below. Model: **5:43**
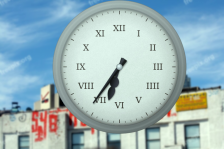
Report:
**6:36**
